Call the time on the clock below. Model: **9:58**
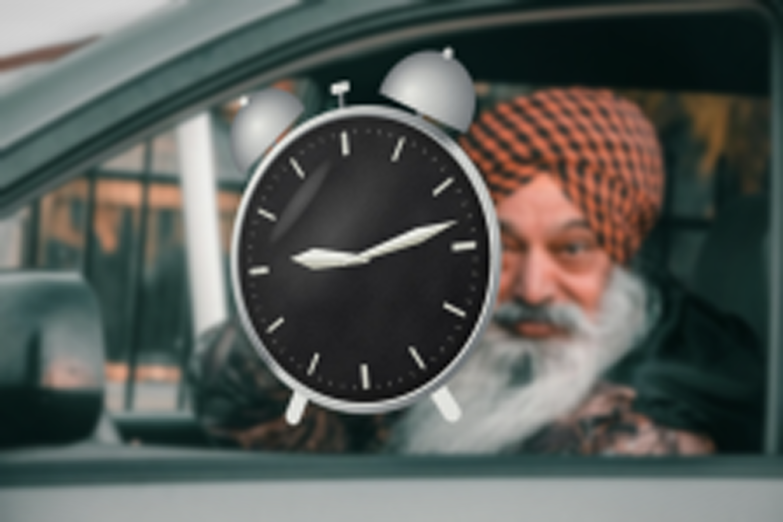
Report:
**9:13**
